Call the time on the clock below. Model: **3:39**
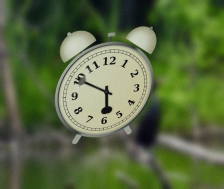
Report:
**5:50**
